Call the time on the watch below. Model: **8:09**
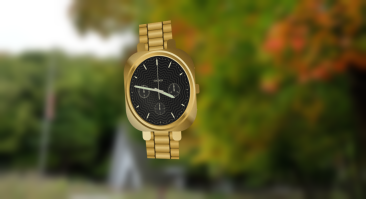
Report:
**3:47**
